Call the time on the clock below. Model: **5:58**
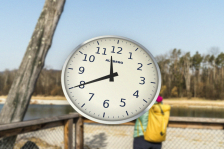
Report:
**11:40**
